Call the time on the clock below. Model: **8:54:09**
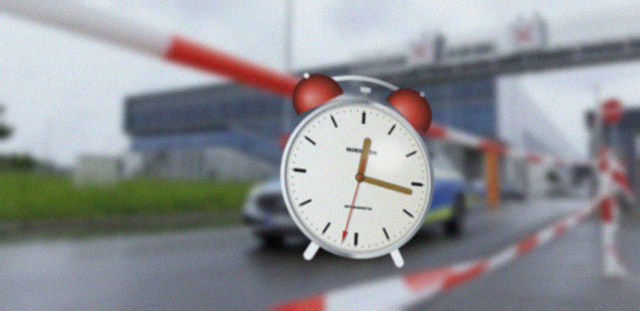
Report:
**12:16:32**
